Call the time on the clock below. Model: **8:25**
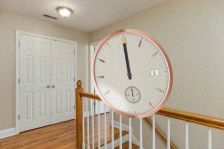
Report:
**12:00**
